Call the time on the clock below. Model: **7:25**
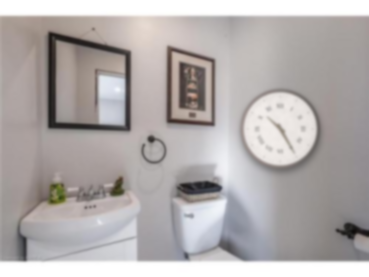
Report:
**10:25**
